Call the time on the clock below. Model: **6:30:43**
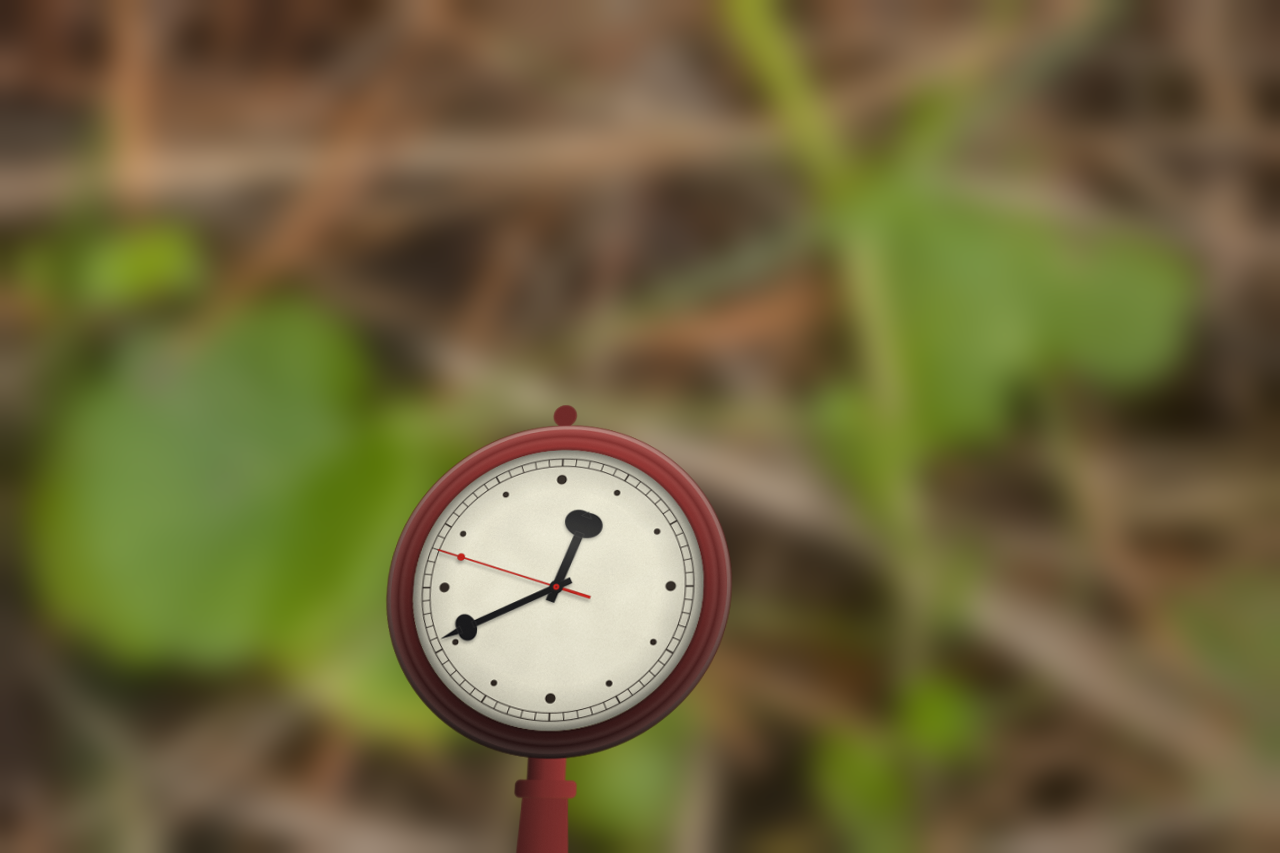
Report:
**12:40:48**
